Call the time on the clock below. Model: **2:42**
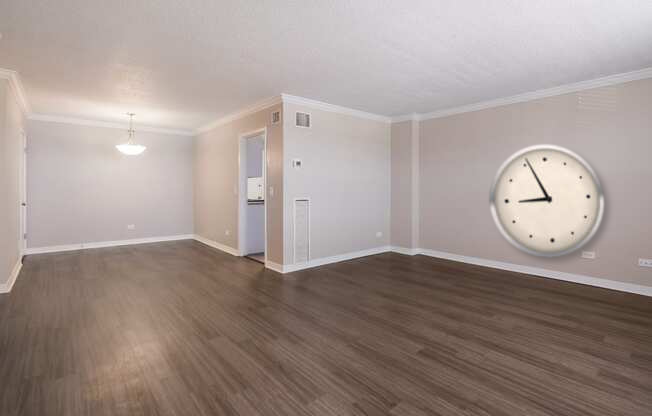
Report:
**8:56**
